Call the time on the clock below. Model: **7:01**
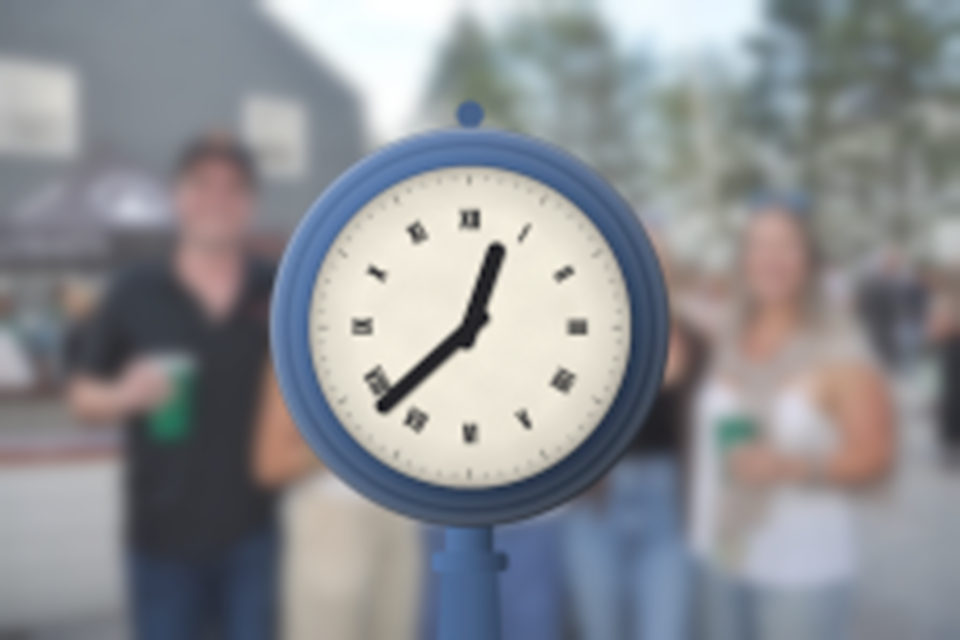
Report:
**12:38**
